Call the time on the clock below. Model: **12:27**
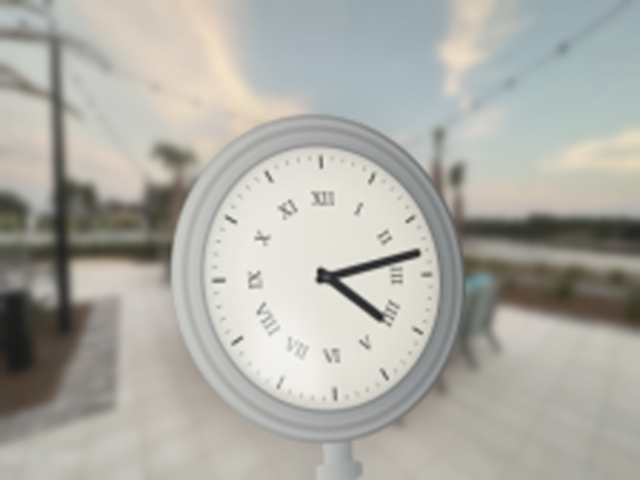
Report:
**4:13**
